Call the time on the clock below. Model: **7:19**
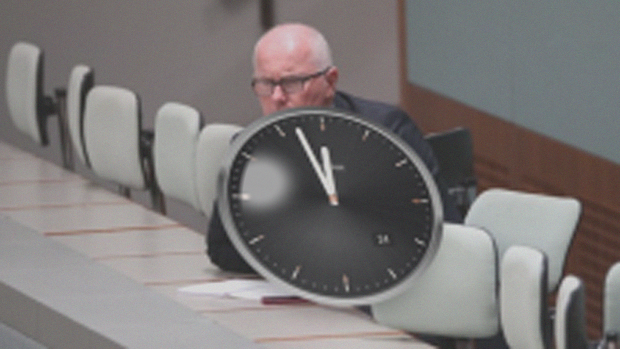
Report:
**11:57**
